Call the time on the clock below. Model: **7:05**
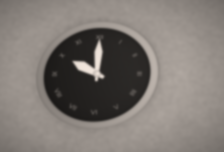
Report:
**10:00**
